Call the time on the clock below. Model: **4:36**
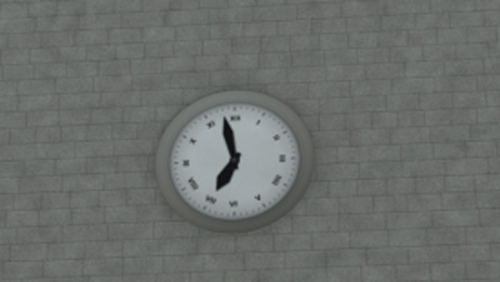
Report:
**6:58**
